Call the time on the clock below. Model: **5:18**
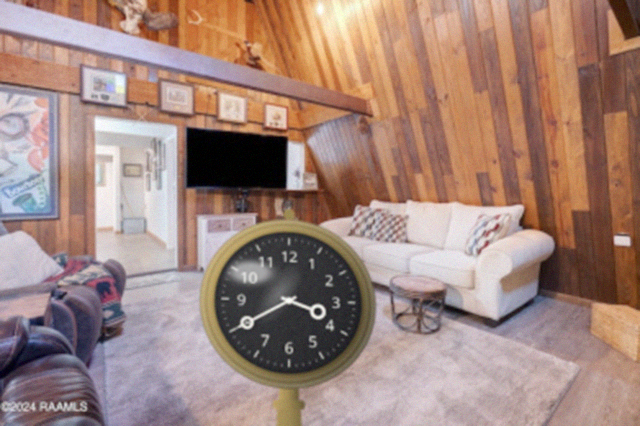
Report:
**3:40**
